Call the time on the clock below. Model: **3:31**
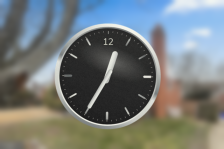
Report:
**12:35**
